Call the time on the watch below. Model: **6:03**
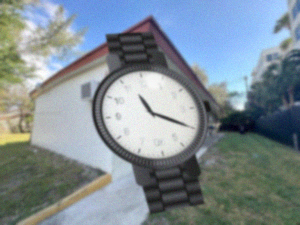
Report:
**11:20**
